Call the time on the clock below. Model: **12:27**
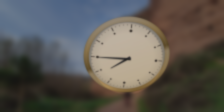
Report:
**7:45**
